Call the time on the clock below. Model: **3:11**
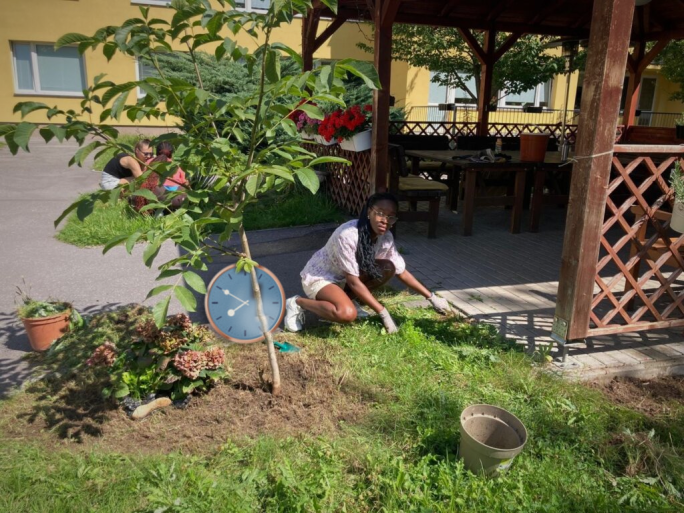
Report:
**7:50**
